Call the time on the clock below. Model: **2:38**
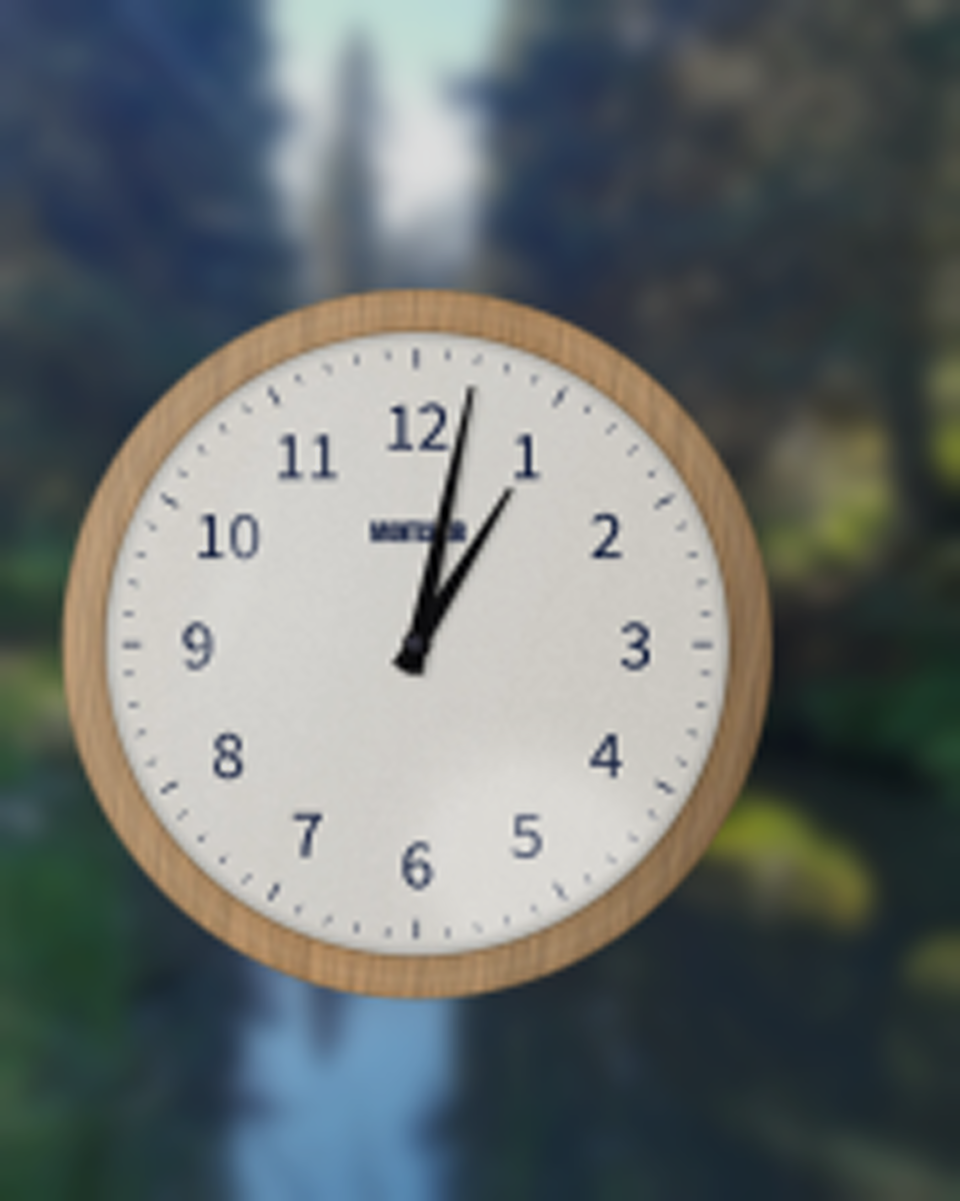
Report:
**1:02**
